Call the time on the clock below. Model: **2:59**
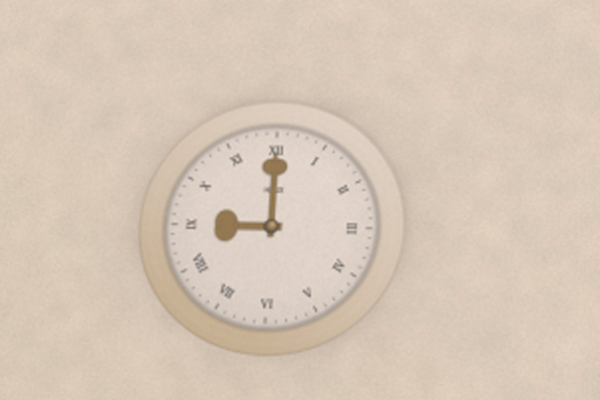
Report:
**9:00**
